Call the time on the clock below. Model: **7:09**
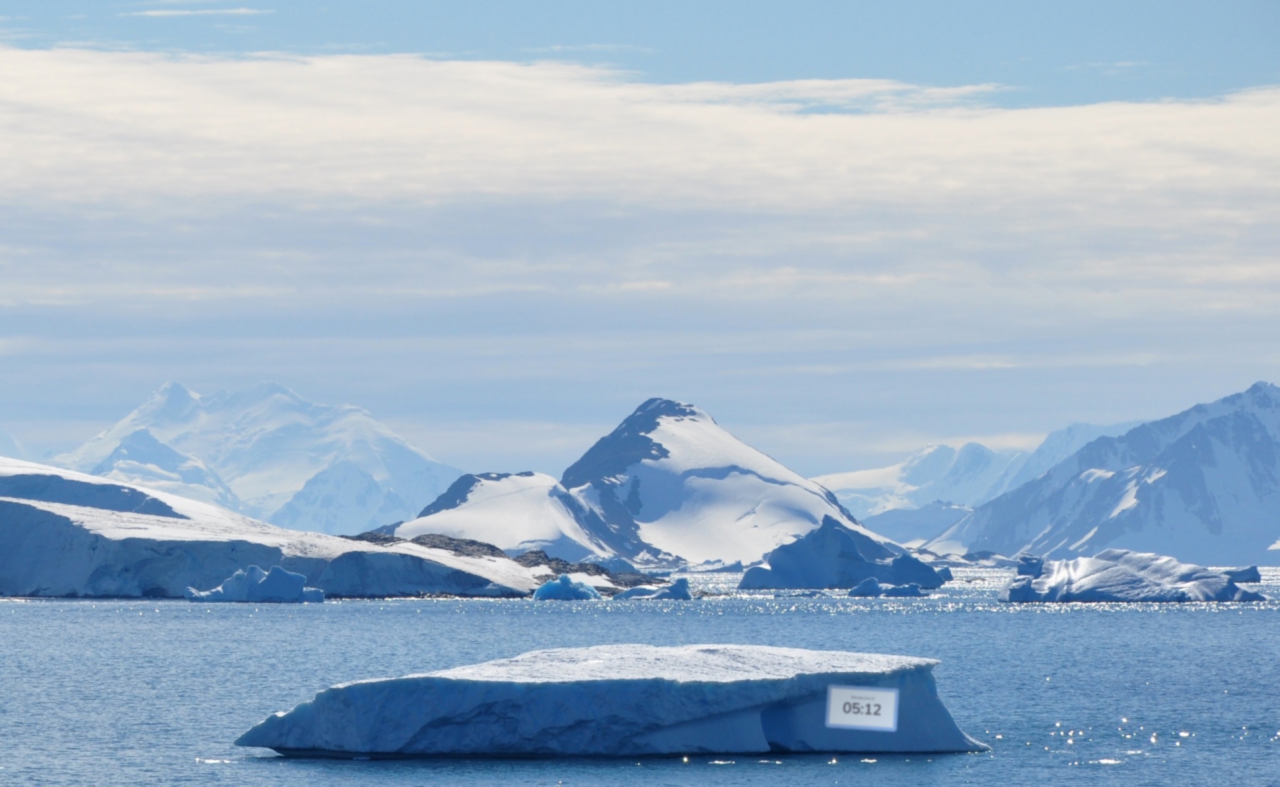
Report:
**5:12**
